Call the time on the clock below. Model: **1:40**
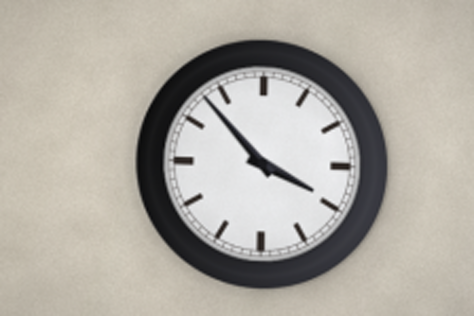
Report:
**3:53**
